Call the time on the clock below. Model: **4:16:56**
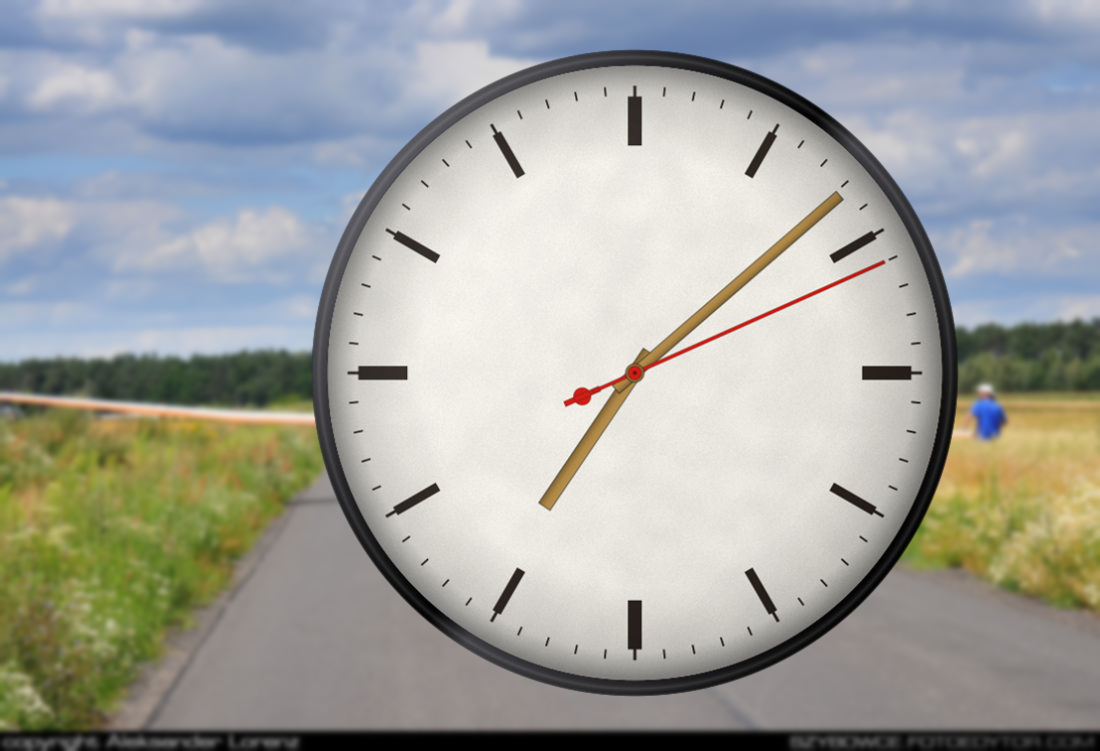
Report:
**7:08:11**
